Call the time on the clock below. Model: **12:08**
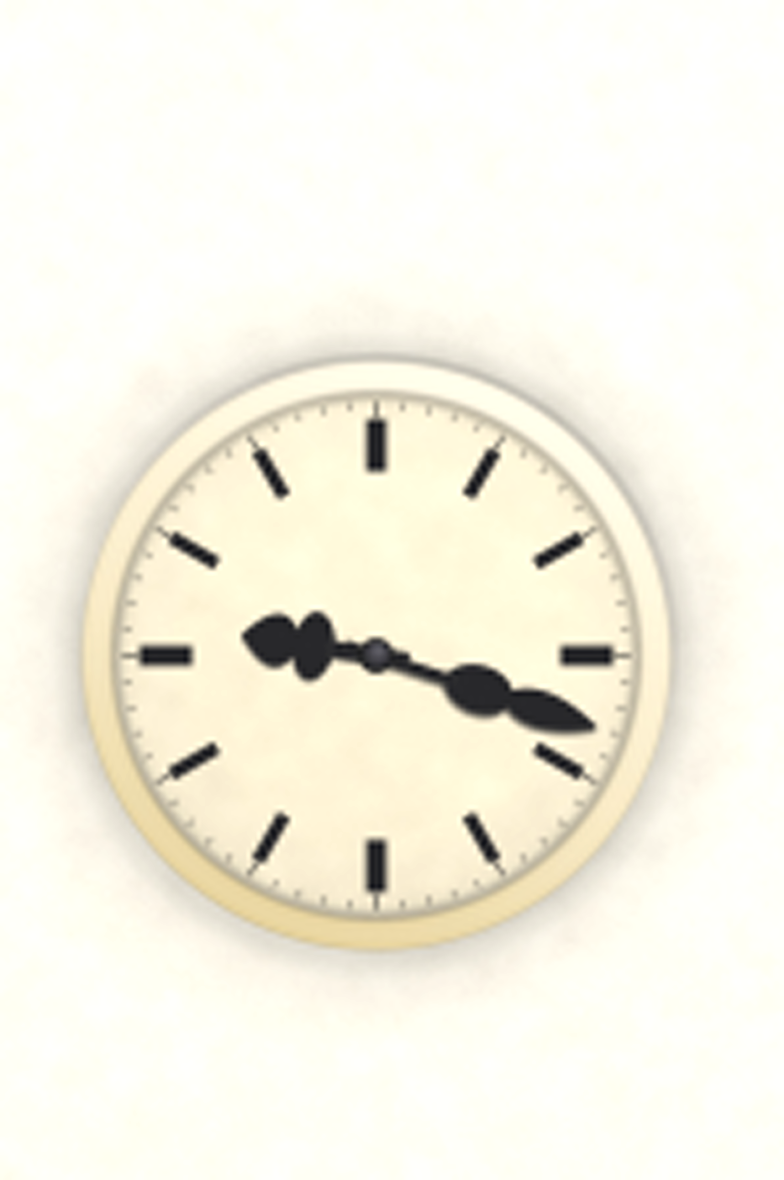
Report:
**9:18**
